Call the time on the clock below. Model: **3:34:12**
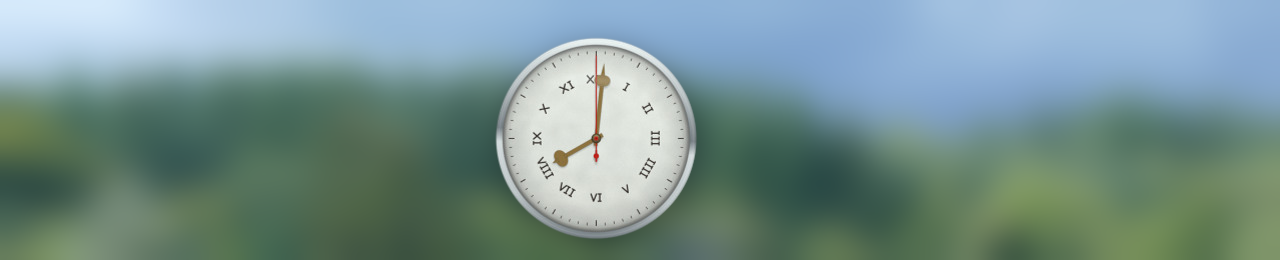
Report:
**8:01:00**
